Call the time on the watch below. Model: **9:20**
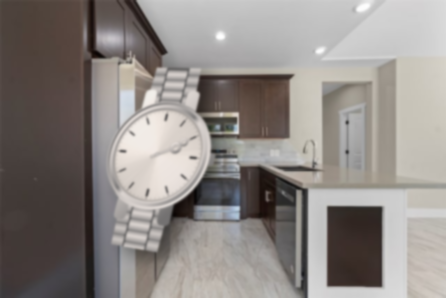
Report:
**2:10**
